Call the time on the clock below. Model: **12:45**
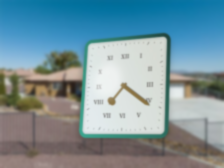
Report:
**7:21**
